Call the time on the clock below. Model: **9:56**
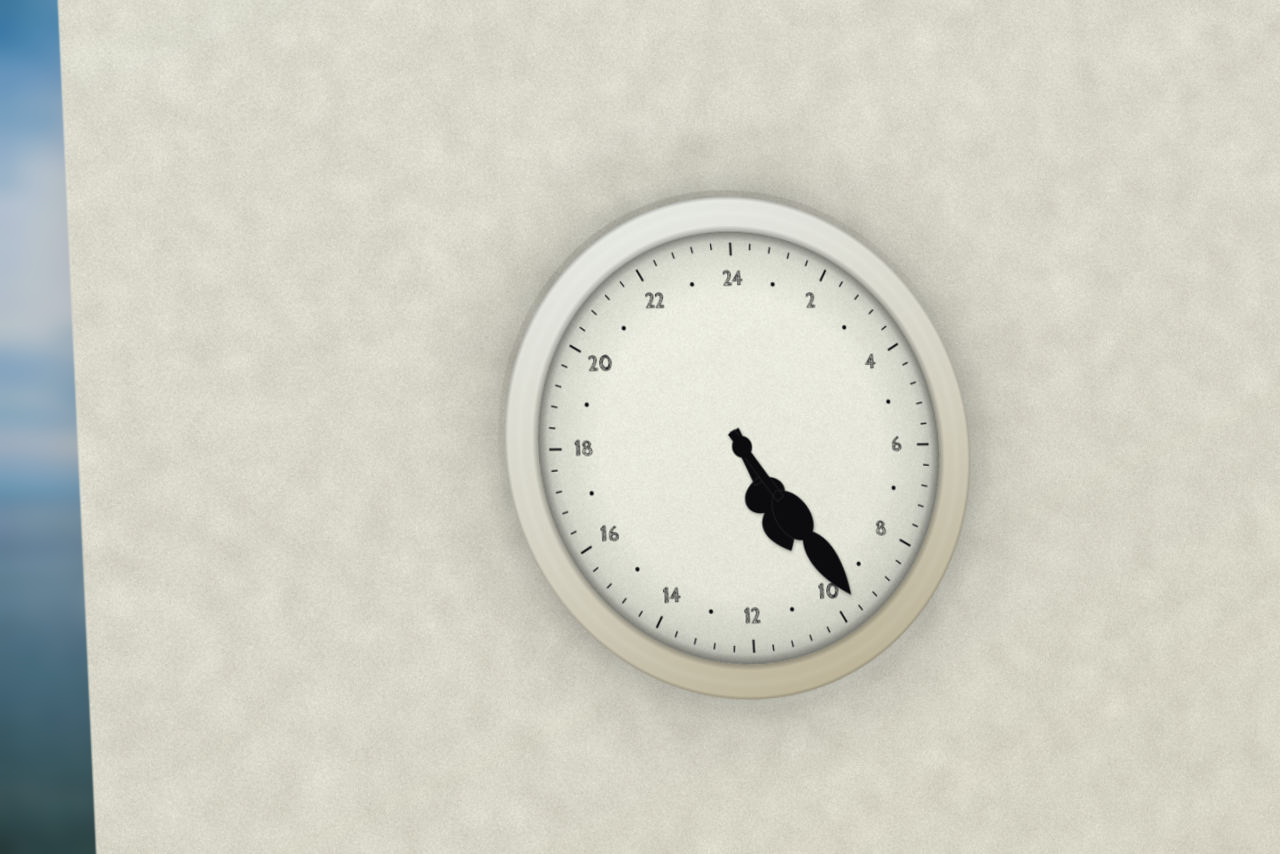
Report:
**10:24**
